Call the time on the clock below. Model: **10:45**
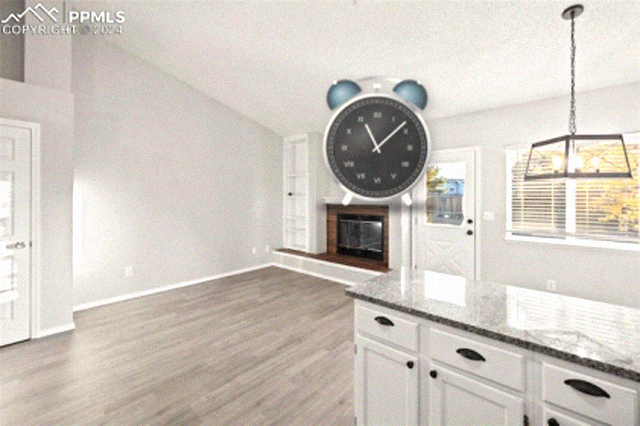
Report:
**11:08**
